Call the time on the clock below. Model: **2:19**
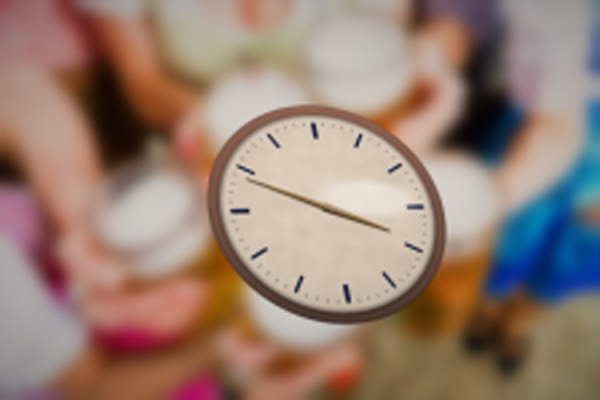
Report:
**3:49**
